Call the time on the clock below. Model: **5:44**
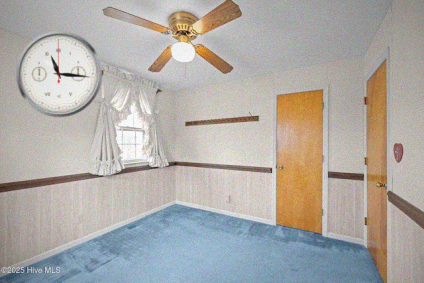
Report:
**11:16**
